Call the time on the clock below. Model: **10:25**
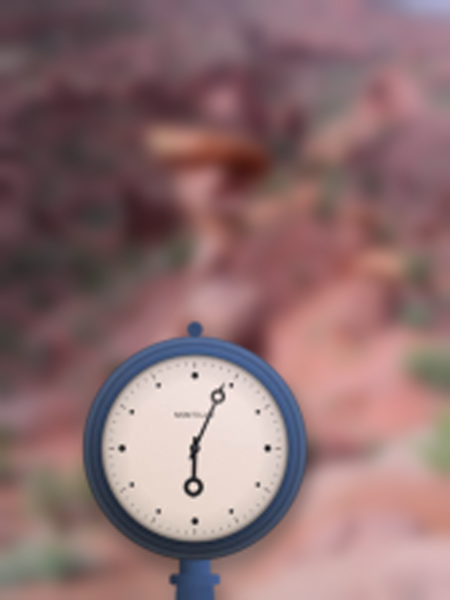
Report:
**6:04**
